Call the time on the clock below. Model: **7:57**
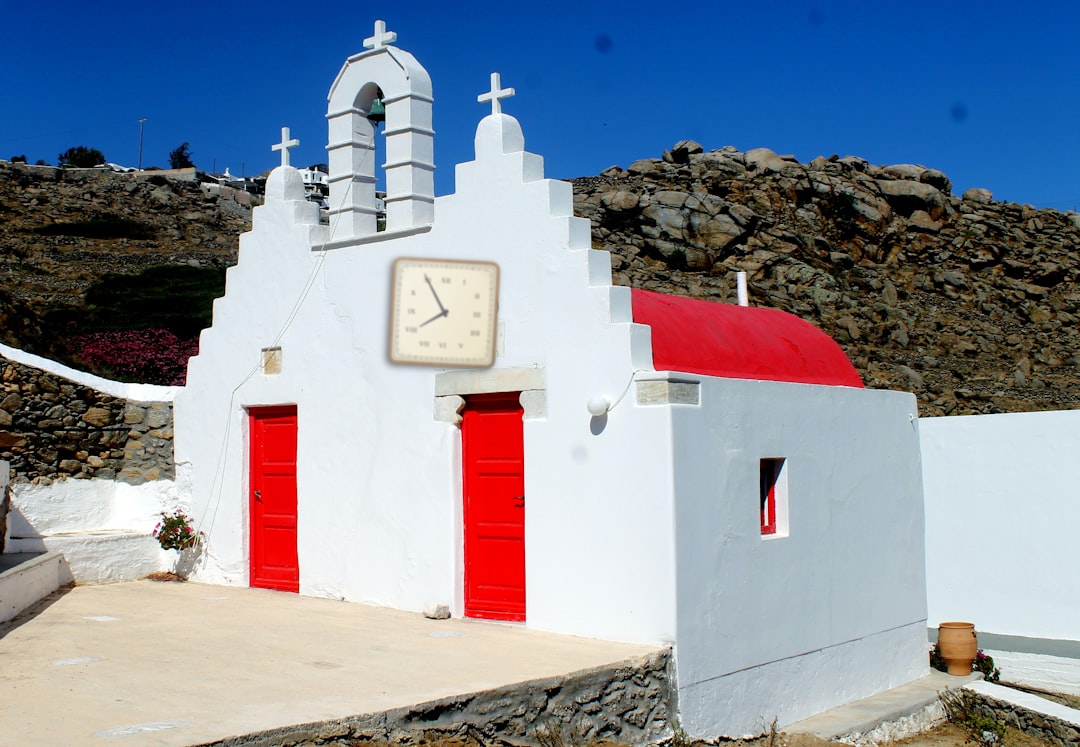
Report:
**7:55**
